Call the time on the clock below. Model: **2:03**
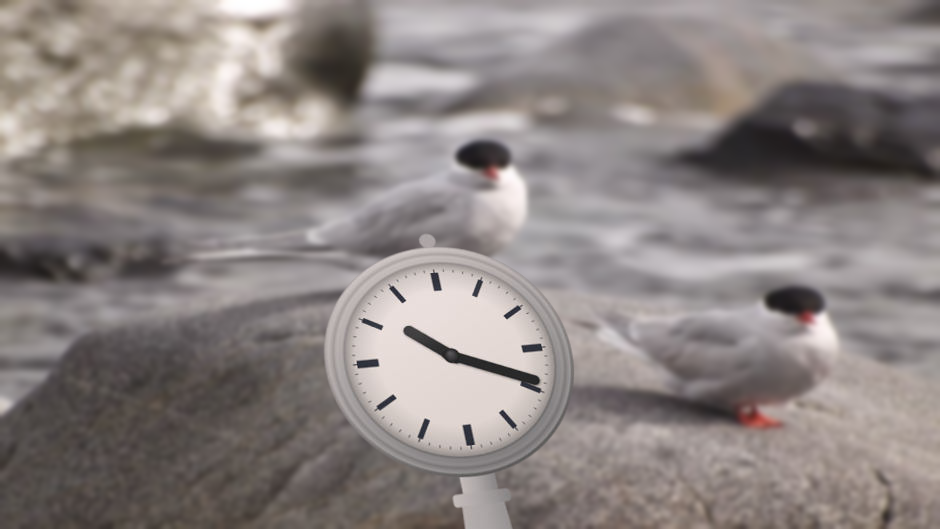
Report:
**10:19**
